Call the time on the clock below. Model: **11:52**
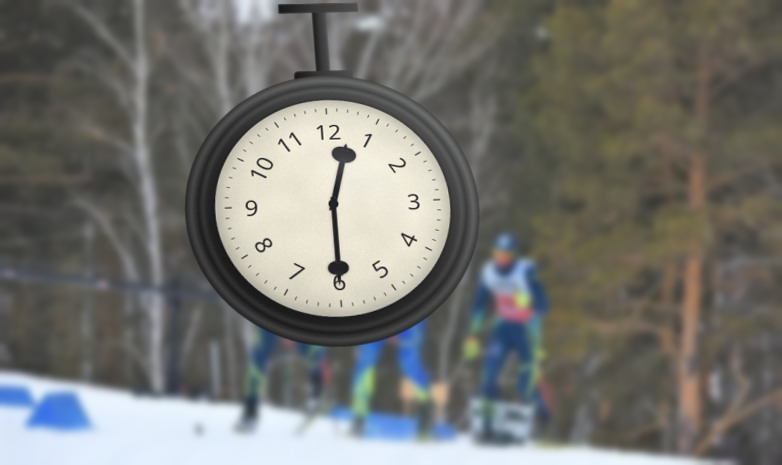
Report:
**12:30**
